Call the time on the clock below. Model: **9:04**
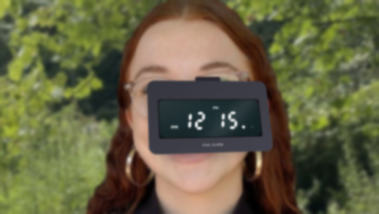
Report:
**12:15**
